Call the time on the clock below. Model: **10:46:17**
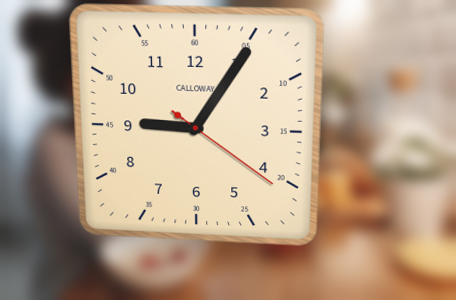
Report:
**9:05:21**
